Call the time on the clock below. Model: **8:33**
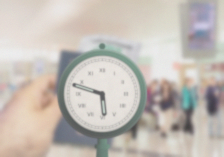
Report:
**5:48**
